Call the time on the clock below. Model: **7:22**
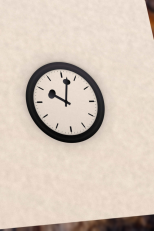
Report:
**10:02**
